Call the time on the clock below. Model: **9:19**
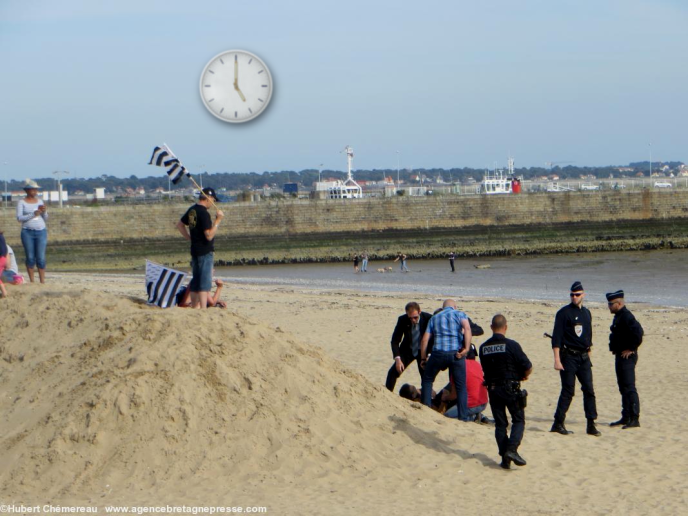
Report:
**5:00**
